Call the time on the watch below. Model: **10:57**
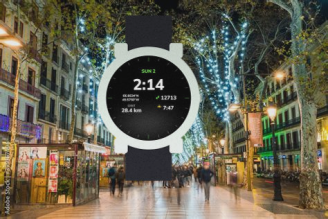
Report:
**2:14**
